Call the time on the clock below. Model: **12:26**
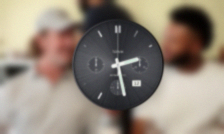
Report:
**2:28**
